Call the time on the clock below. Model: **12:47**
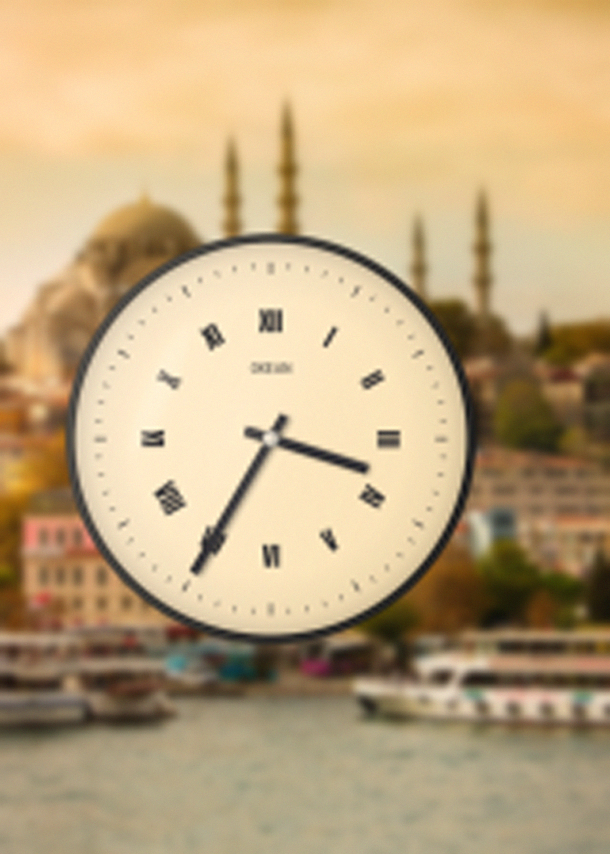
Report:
**3:35**
